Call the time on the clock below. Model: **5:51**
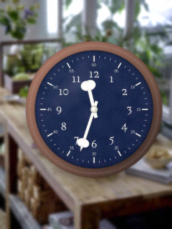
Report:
**11:33**
